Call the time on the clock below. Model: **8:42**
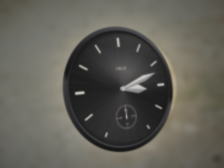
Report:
**3:12**
